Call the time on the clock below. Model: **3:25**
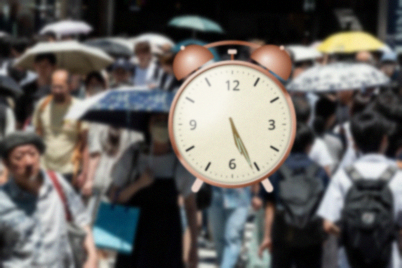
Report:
**5:26**
